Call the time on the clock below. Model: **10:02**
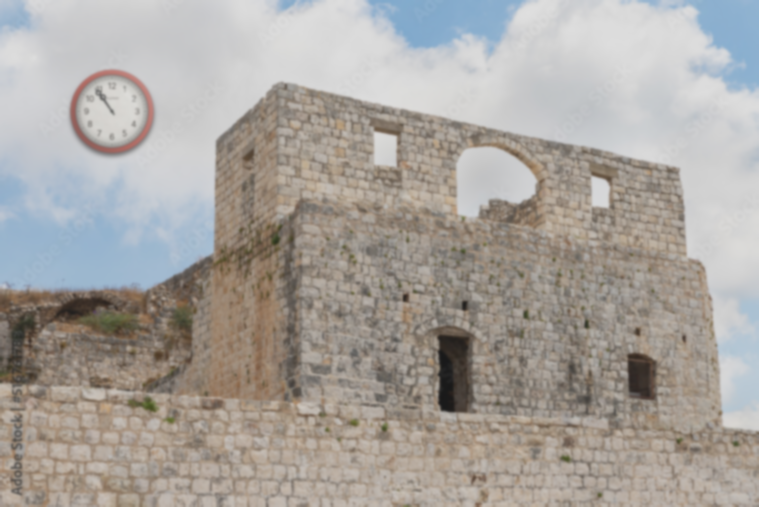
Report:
**10:54**
